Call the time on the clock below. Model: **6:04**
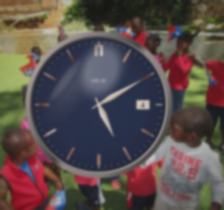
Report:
**5:10**
